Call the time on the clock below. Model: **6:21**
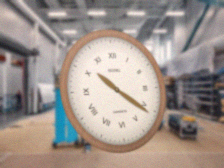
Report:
**10:21**
